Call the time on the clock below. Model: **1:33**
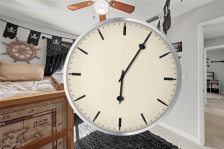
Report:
**6:05**
